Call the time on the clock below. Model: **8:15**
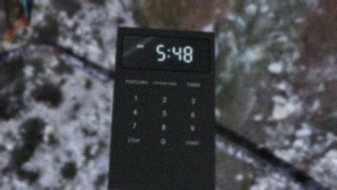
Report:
**5:48**
